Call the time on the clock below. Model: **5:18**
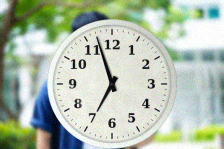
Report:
**6:57**
